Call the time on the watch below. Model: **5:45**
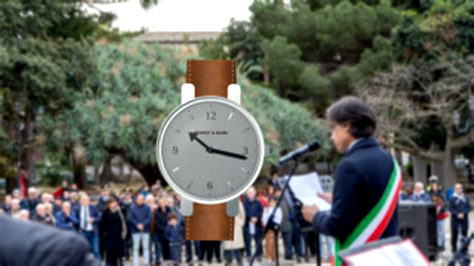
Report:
**10:17**
